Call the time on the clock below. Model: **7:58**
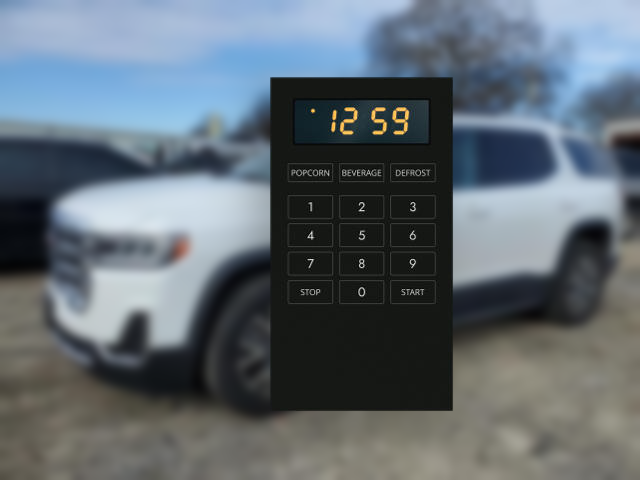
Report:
**12:59**
